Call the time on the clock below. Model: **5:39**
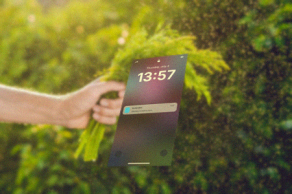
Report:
**13:57**
